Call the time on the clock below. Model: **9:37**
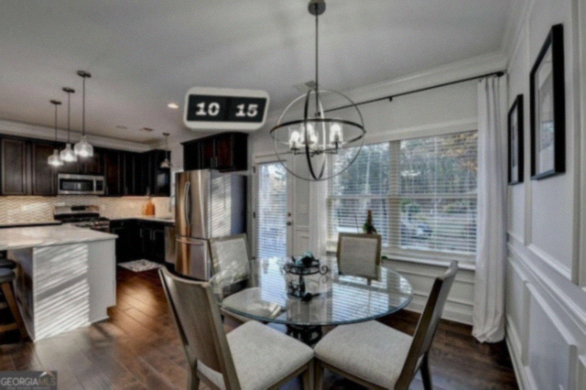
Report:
**10:15**
